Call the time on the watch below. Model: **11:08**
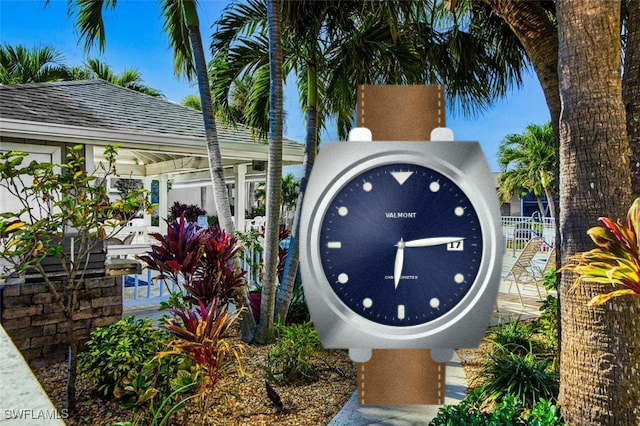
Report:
**6:14**
